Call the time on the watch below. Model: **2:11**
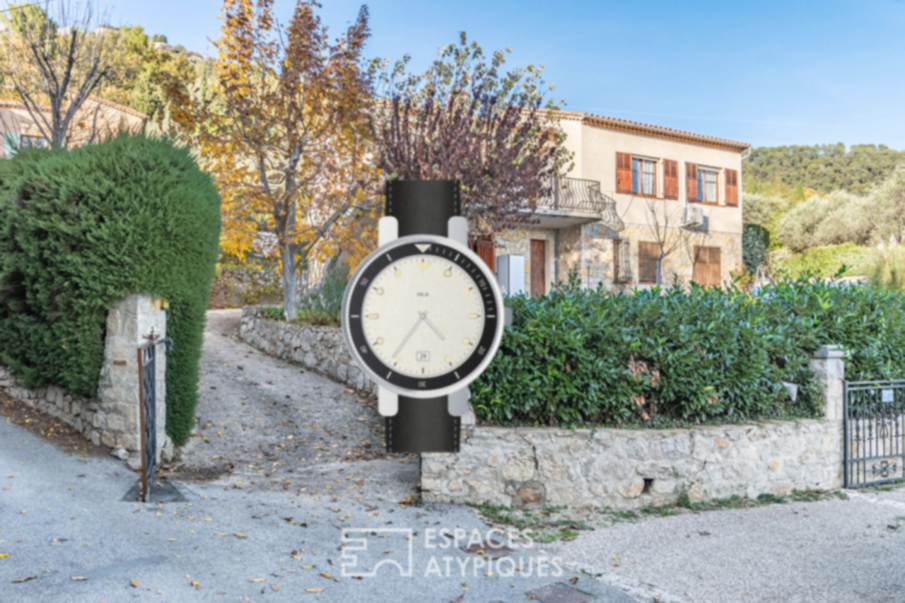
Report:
**4:36**
